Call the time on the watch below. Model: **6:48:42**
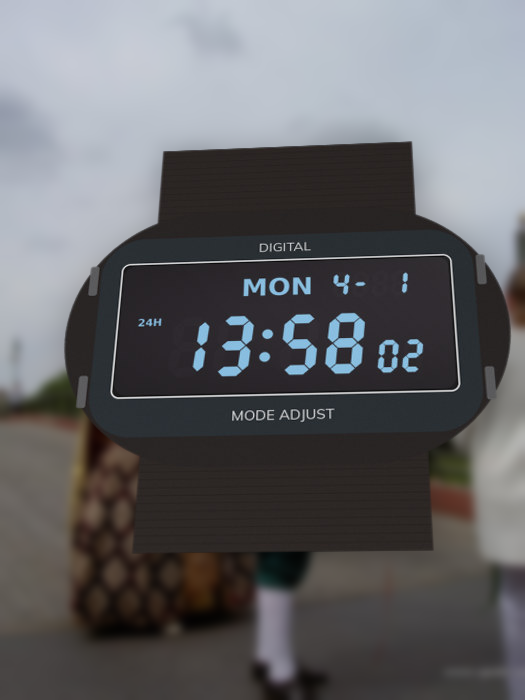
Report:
**13:58:02**
